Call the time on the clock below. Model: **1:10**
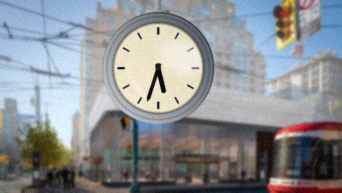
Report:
**5:33**
